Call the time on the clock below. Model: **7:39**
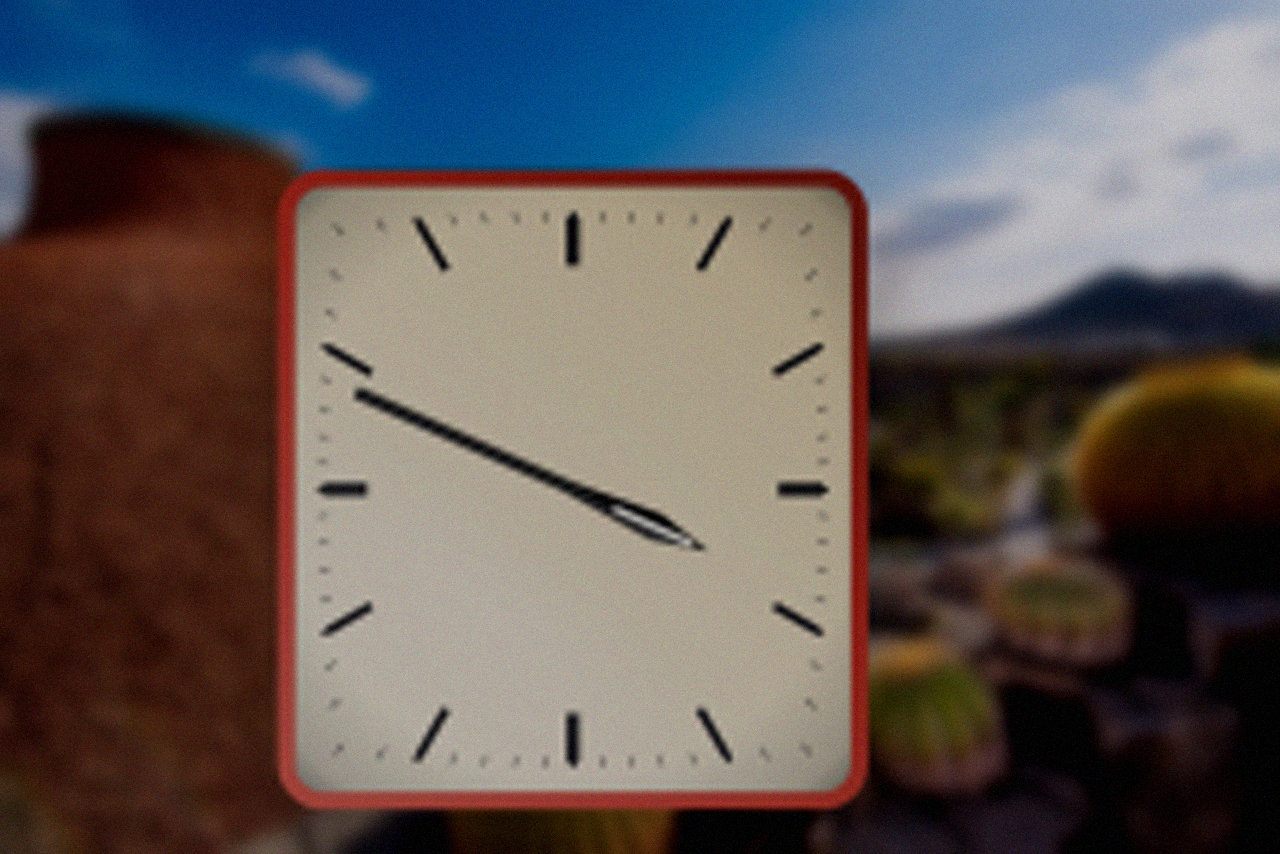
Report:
**3:49**
